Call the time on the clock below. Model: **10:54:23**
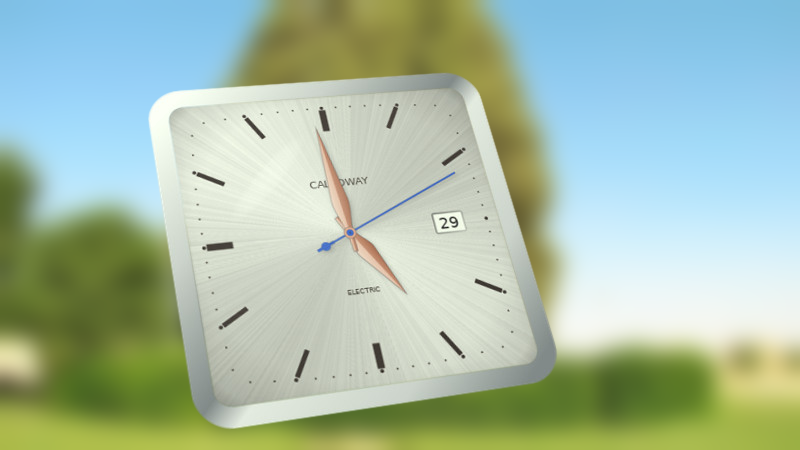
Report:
**4:59:11**
